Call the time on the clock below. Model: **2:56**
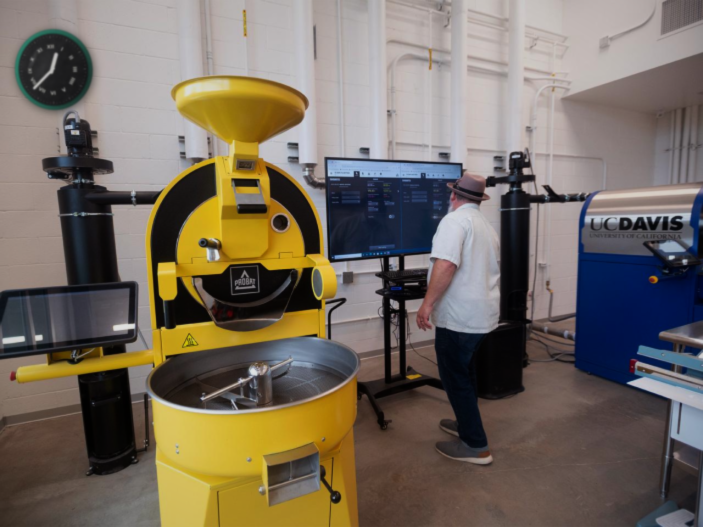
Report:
**12:38**
